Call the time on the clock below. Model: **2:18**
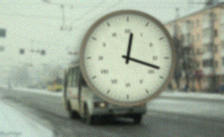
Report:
**12:18**
